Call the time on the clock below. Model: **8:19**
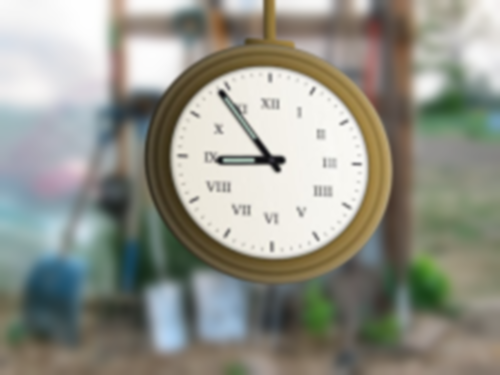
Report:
**8:54**
